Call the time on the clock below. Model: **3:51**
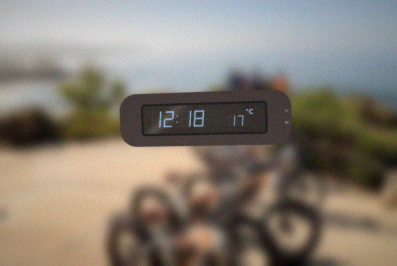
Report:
**12:18**
